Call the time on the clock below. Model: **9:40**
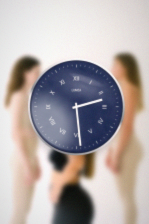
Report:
**2:29**
